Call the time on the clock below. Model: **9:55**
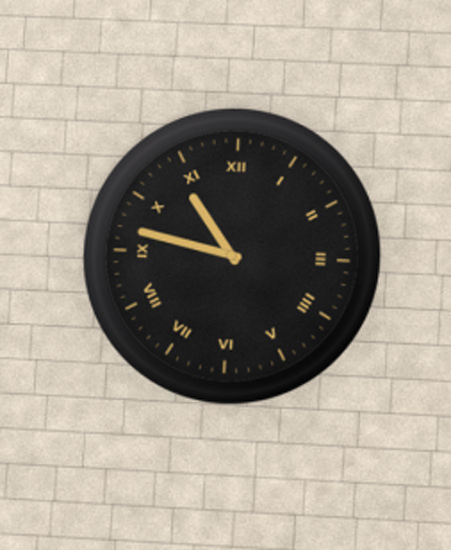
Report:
**10:47**
